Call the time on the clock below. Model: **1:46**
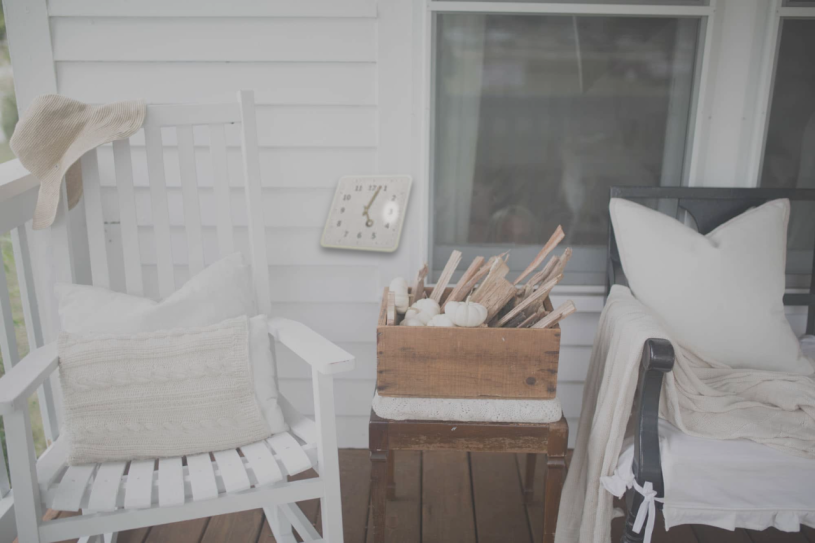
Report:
**5:03**
